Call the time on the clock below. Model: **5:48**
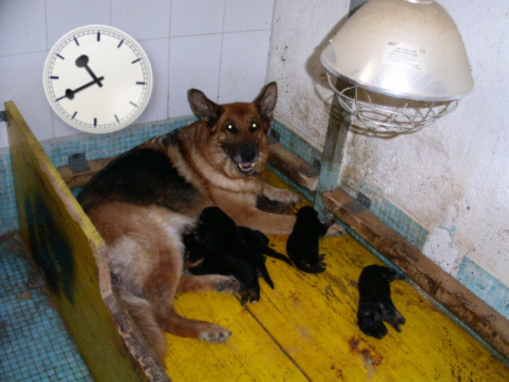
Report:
**10:40**
